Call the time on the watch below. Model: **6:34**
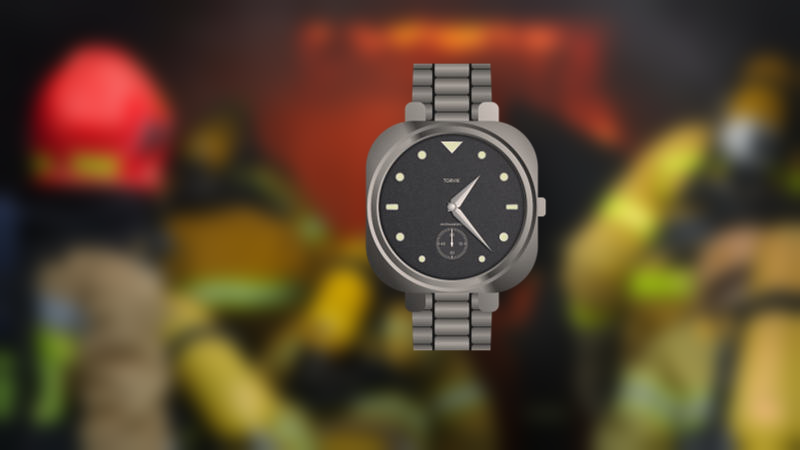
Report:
**1:23**
